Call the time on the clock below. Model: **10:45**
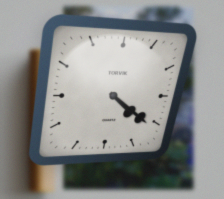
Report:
**4:21**
